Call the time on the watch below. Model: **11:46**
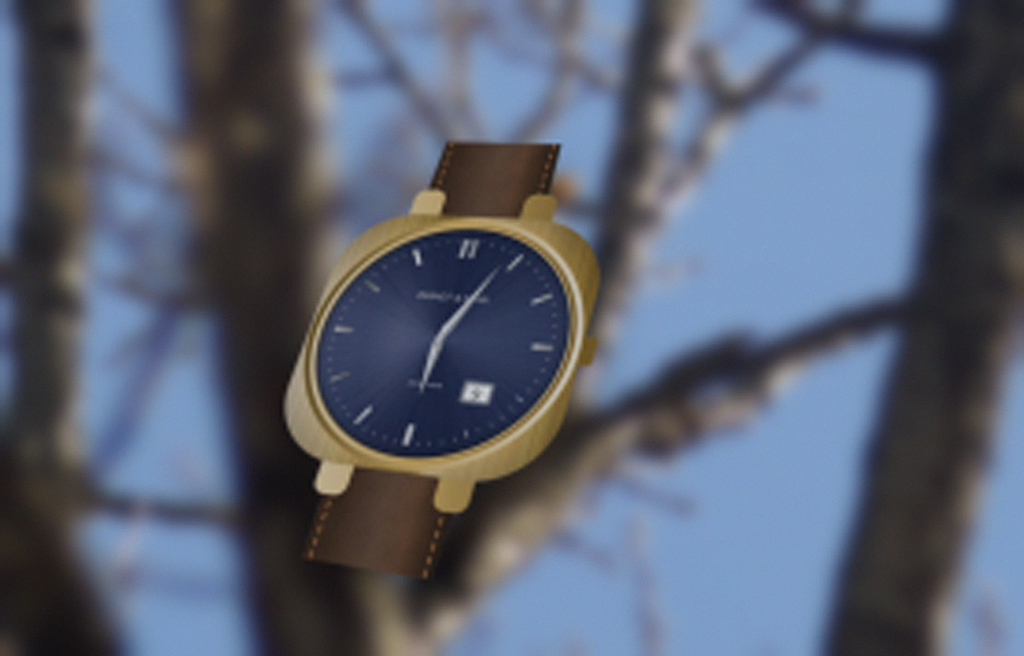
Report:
**6:04**
